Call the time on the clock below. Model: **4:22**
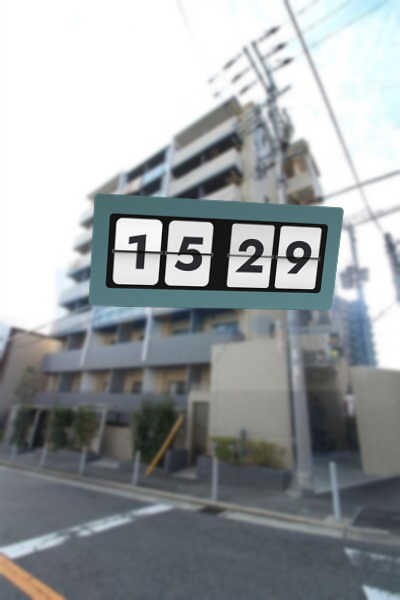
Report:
**15:29**
